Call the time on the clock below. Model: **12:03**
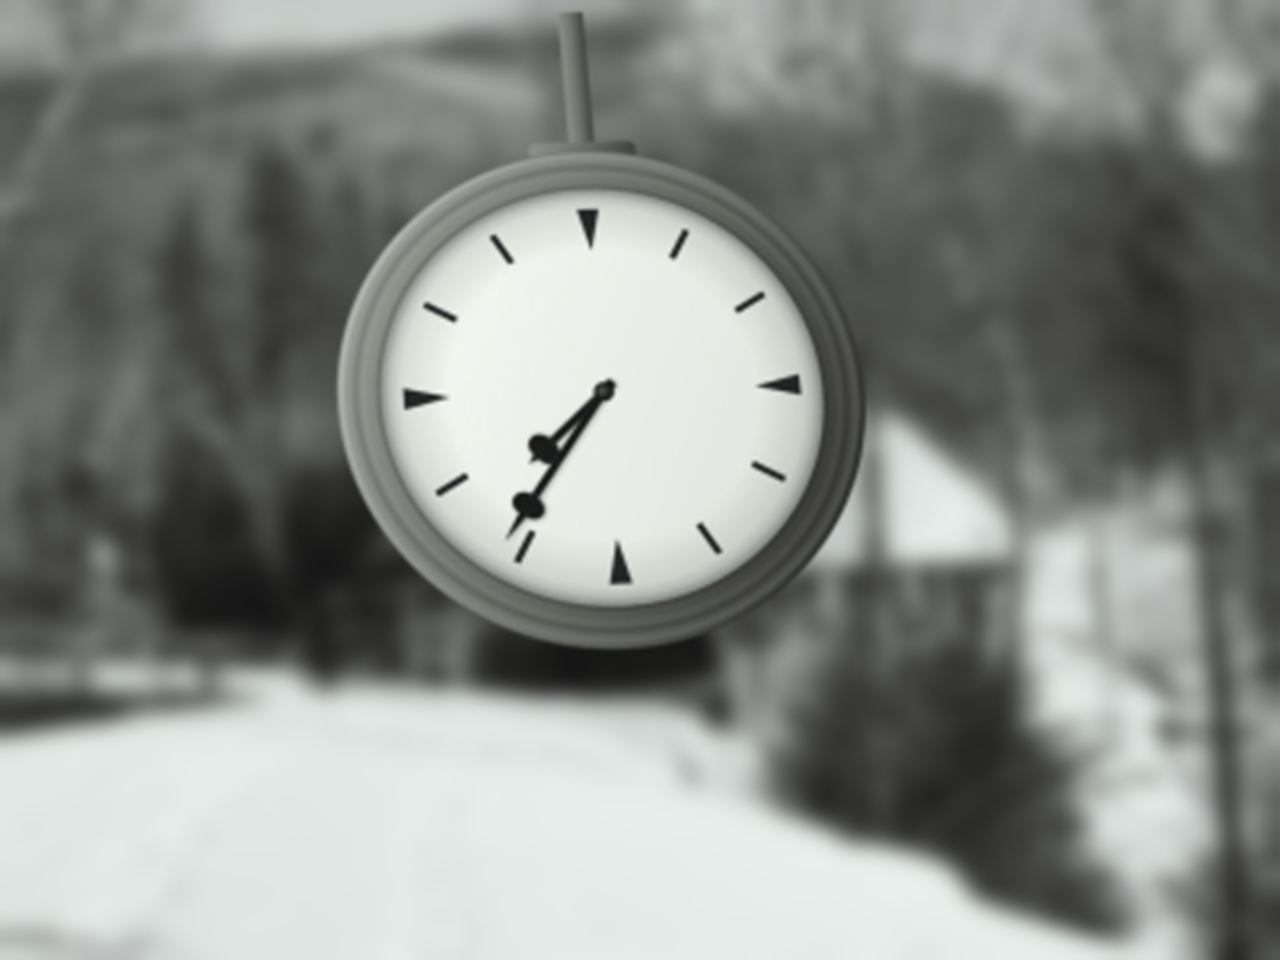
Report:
**7:36**
